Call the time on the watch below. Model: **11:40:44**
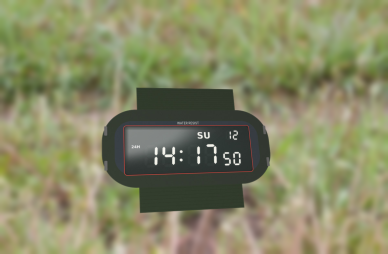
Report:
**14:17:50**
